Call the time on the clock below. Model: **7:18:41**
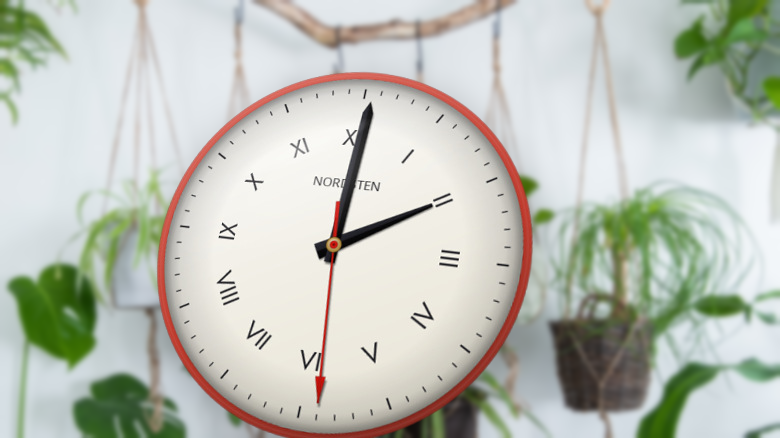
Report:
**2:00:29**
